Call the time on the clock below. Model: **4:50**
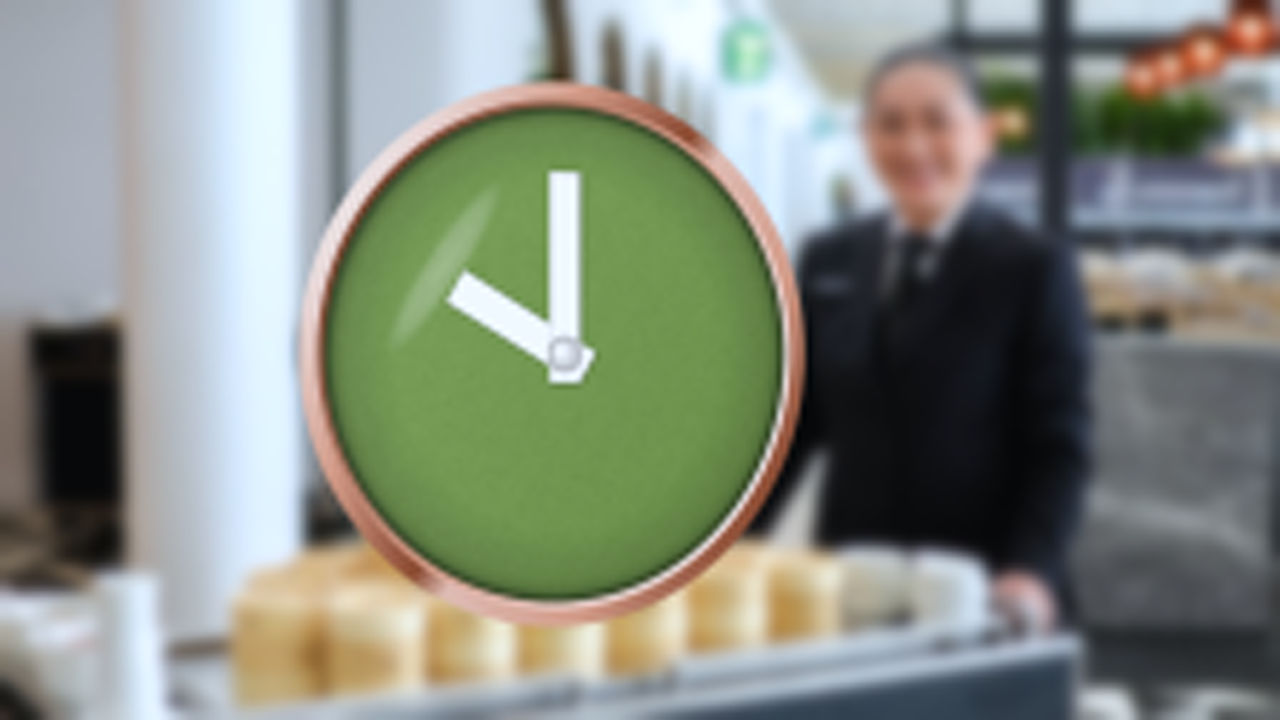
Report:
**10:00**
